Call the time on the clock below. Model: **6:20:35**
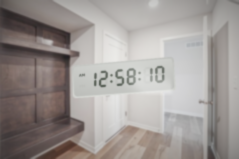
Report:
**12:58:10**
